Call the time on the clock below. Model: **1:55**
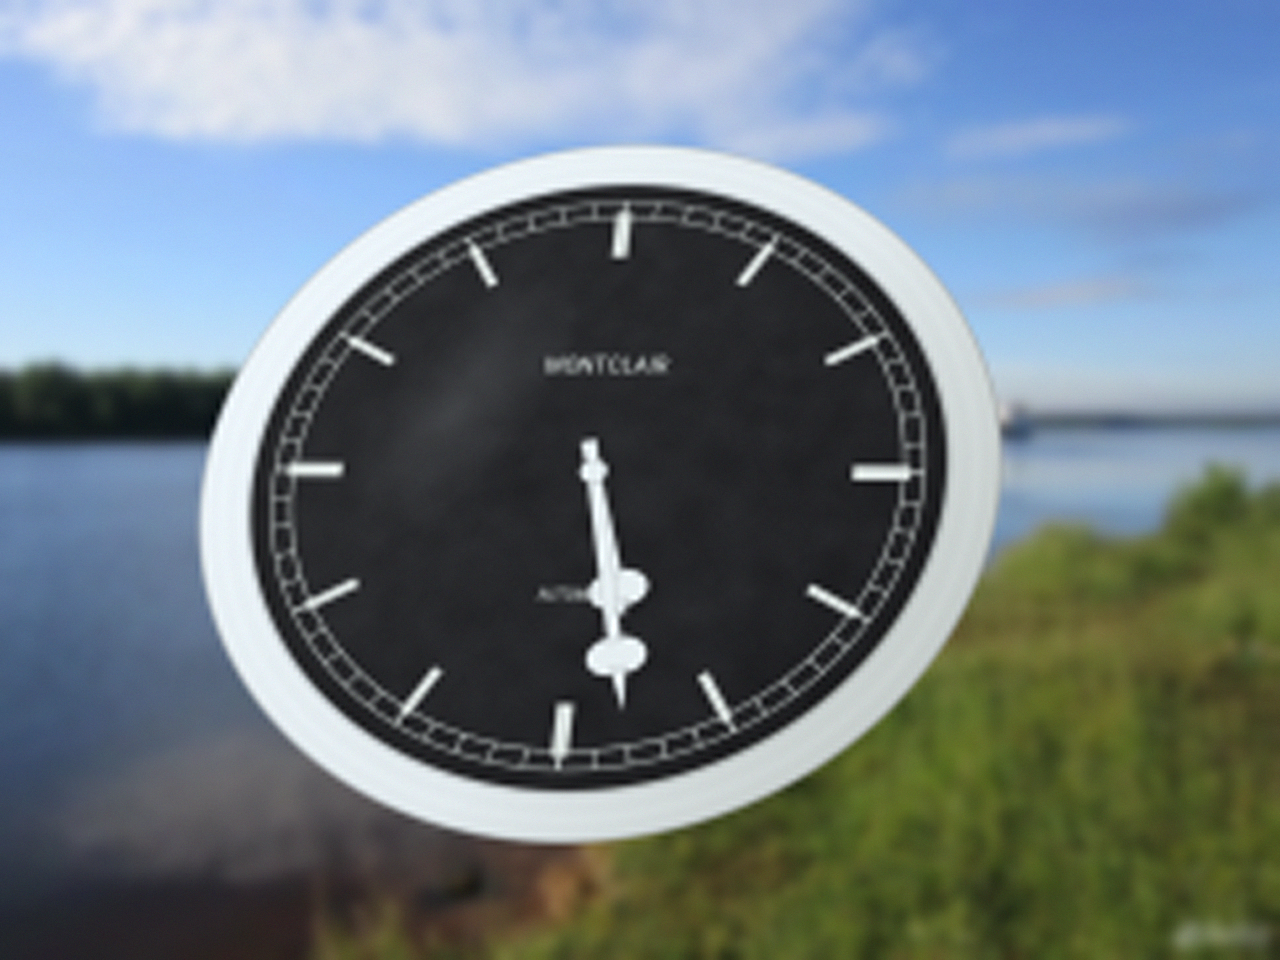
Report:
**5:28**
